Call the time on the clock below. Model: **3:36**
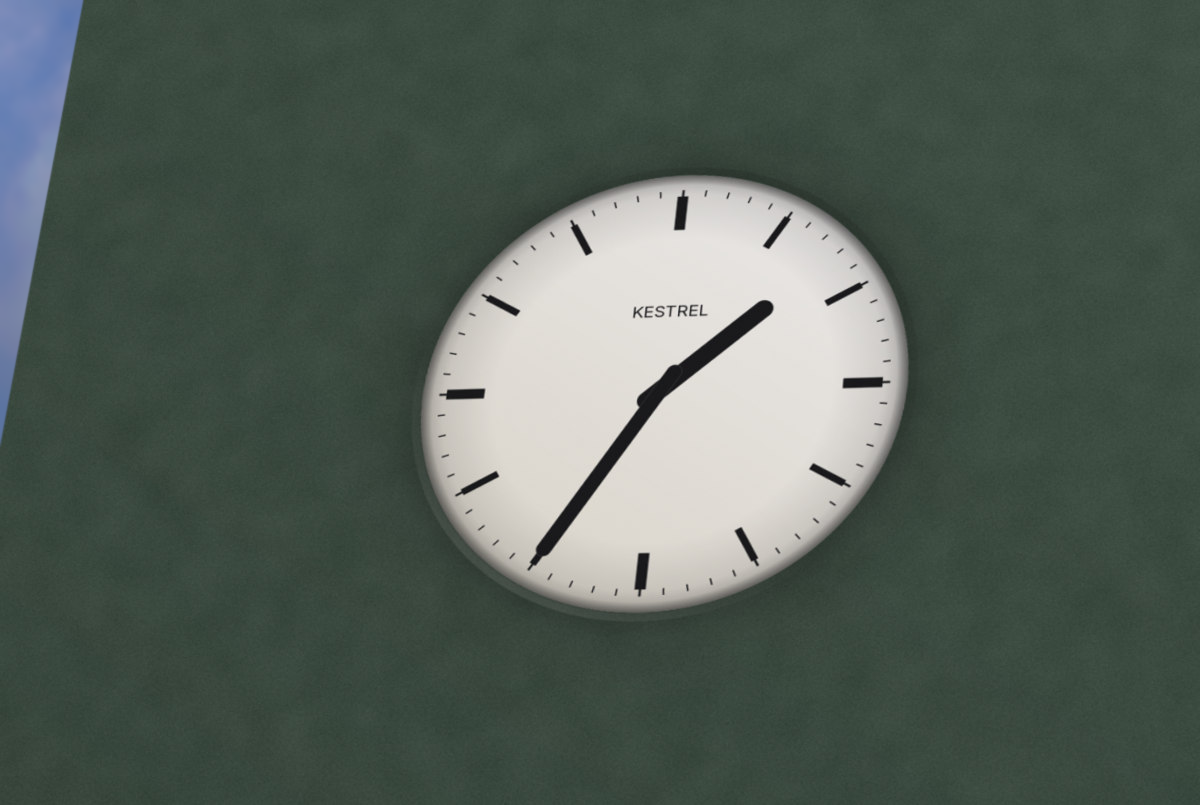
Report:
**1:35**
